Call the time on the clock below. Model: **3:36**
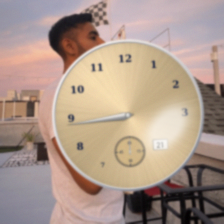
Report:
**8:44**
